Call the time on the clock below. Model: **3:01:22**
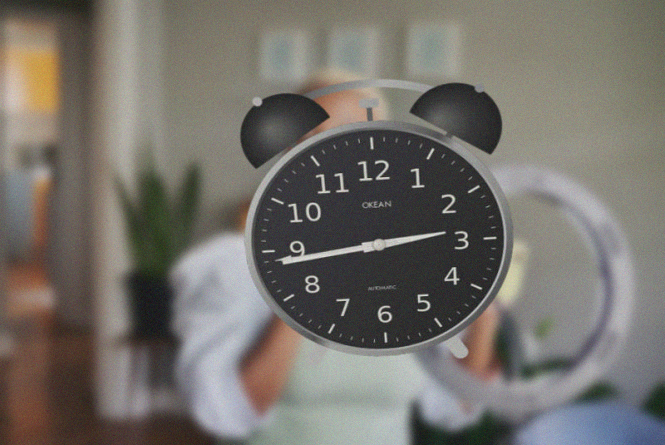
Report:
**2:43:44**
